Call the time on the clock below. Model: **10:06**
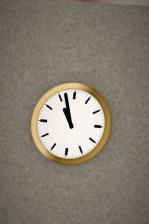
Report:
**10:57**
